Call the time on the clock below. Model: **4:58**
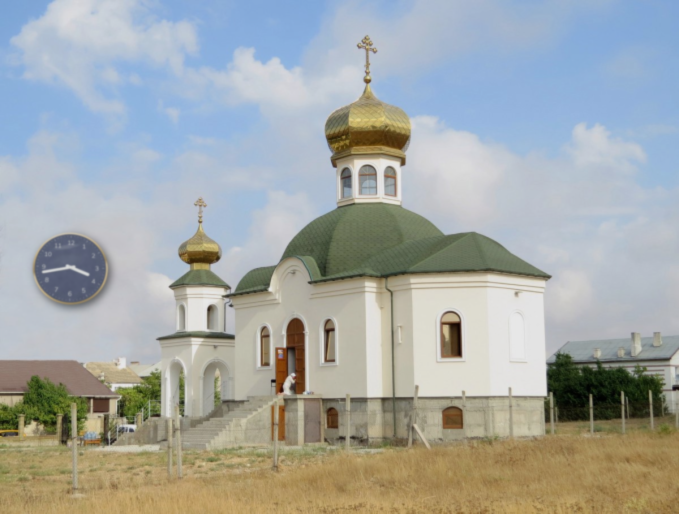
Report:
**3:43**
